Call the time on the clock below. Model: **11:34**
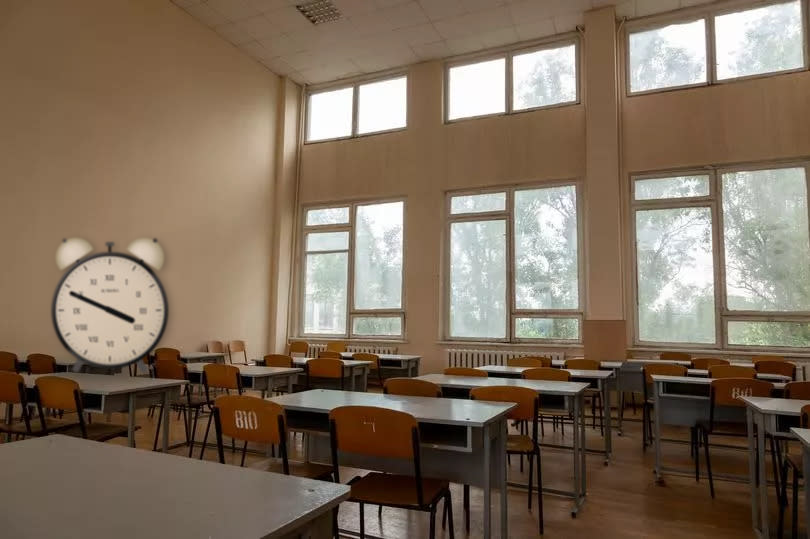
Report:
**3:49**
